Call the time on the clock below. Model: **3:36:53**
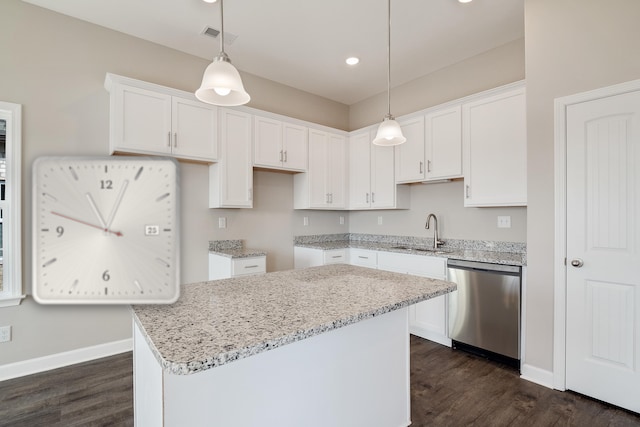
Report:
**11:03:48**
